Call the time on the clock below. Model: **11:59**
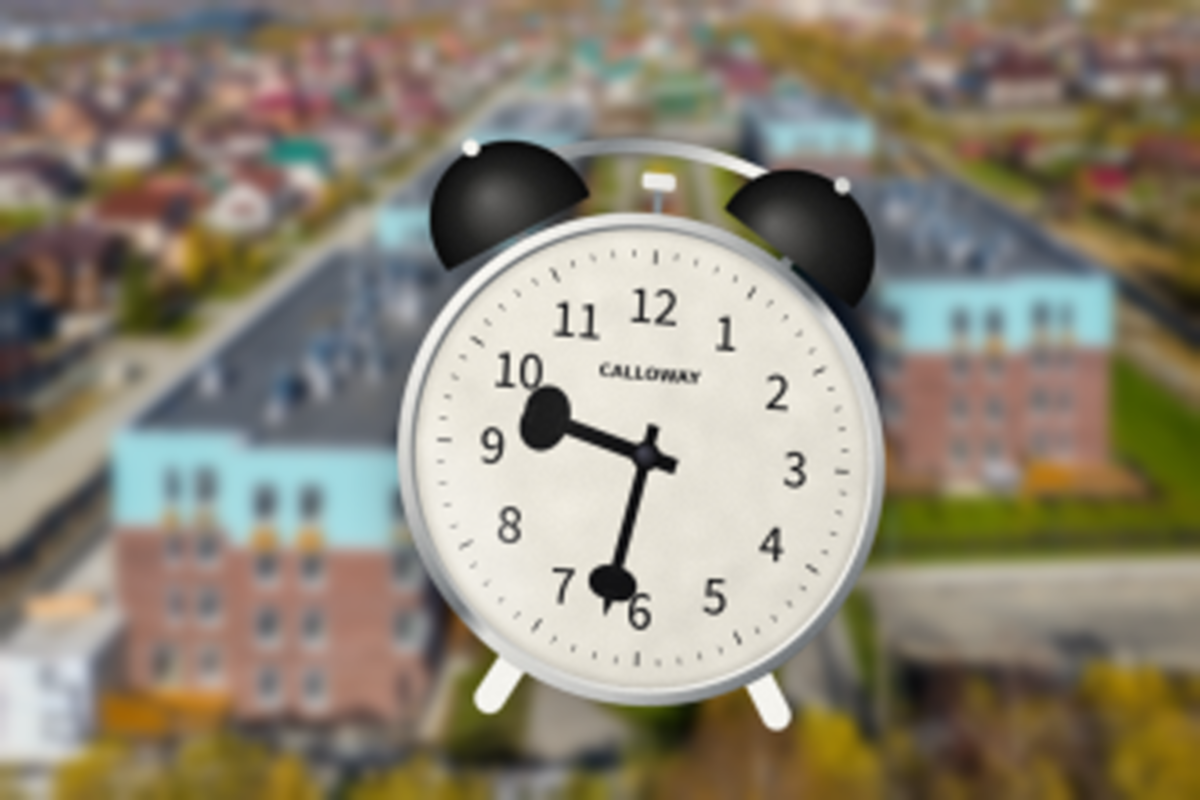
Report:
**9:32**
